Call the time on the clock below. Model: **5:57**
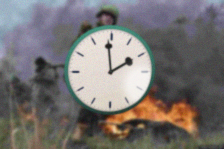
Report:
**1:59**
